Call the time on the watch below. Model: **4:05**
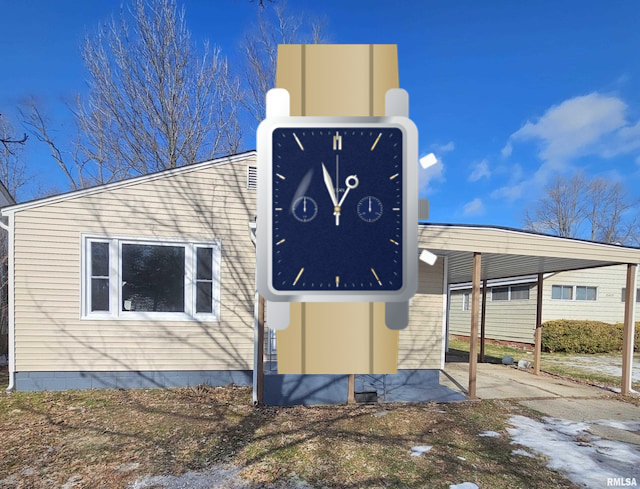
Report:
**12:57**
